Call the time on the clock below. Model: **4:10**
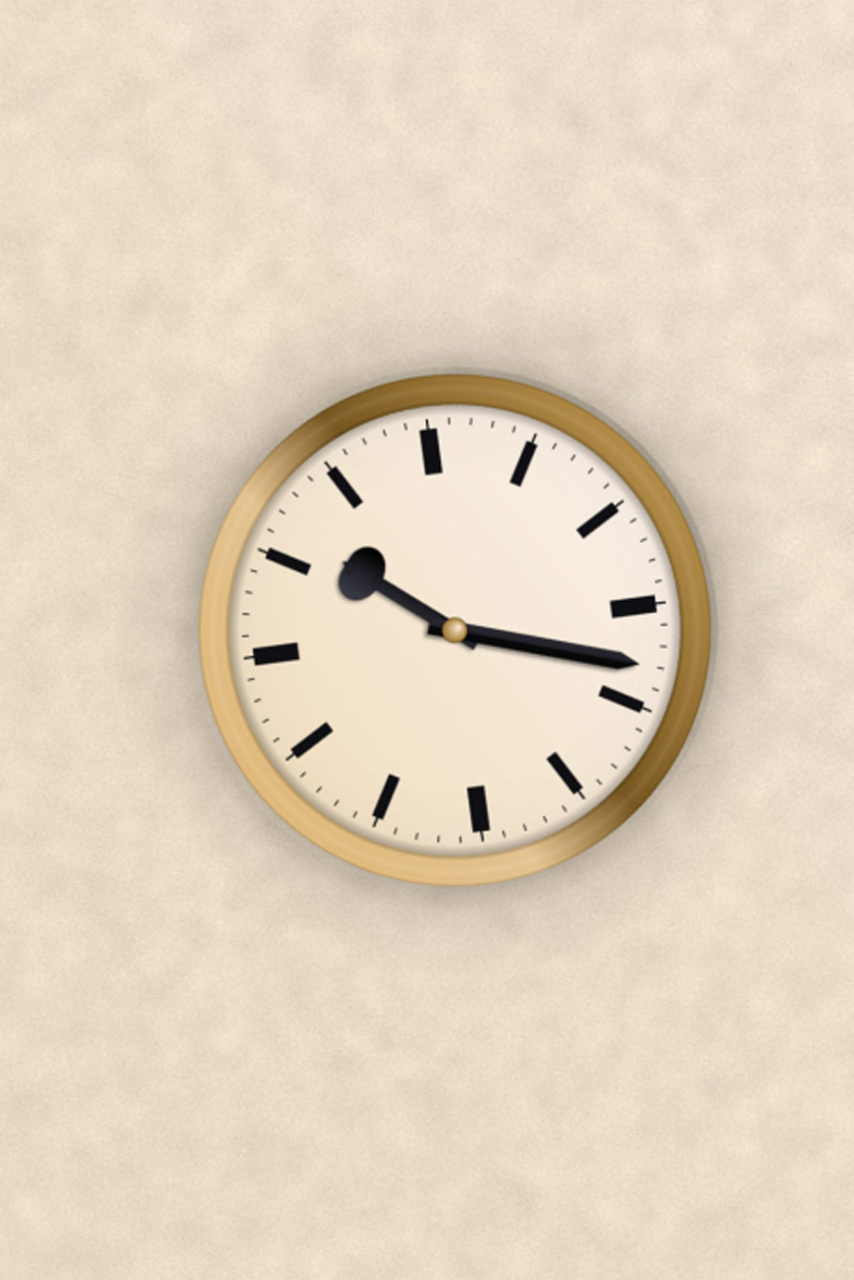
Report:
**10:18**
